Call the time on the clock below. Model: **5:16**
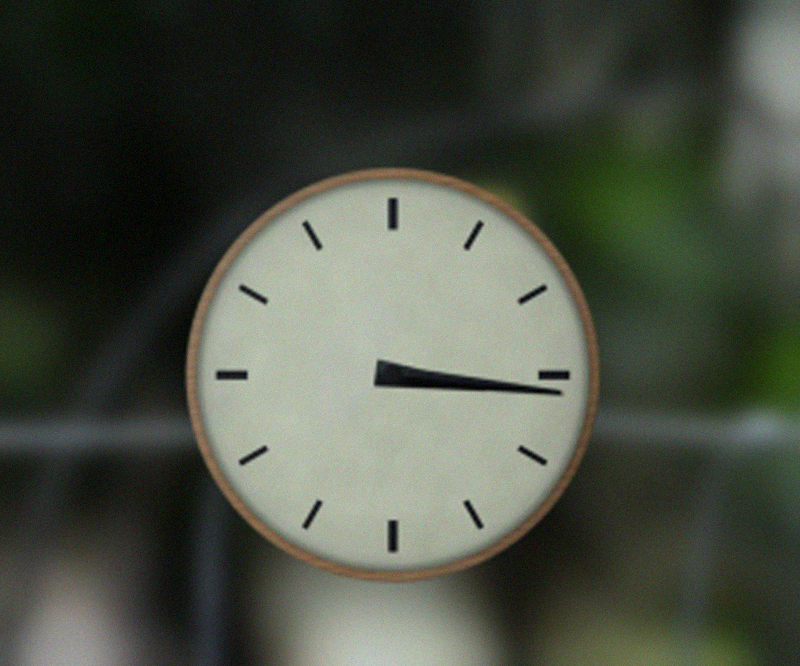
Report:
**3:16**
